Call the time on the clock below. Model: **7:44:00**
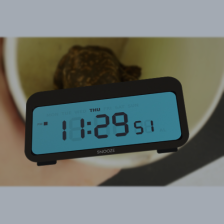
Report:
**11:29:51**
